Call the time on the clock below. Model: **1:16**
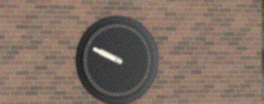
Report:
**9:49**
